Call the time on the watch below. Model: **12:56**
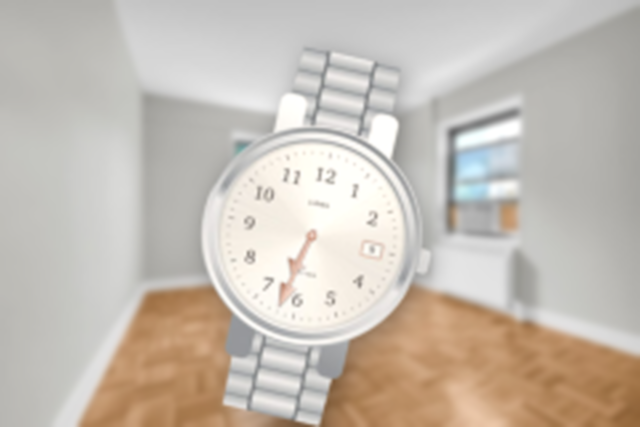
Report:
**6:32**
